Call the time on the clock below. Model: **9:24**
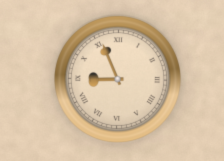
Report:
**8:56**
